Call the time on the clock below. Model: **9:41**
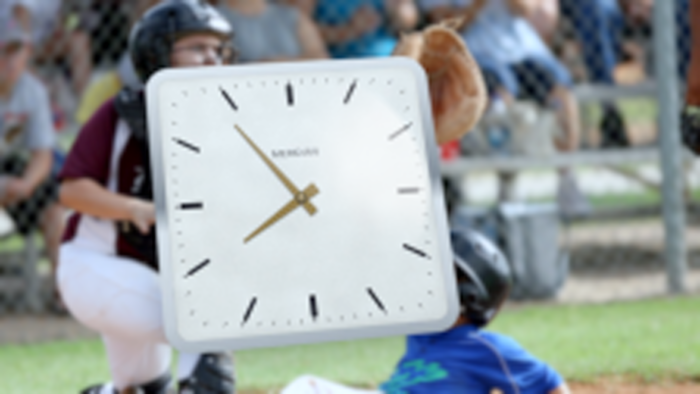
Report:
**7:54**
